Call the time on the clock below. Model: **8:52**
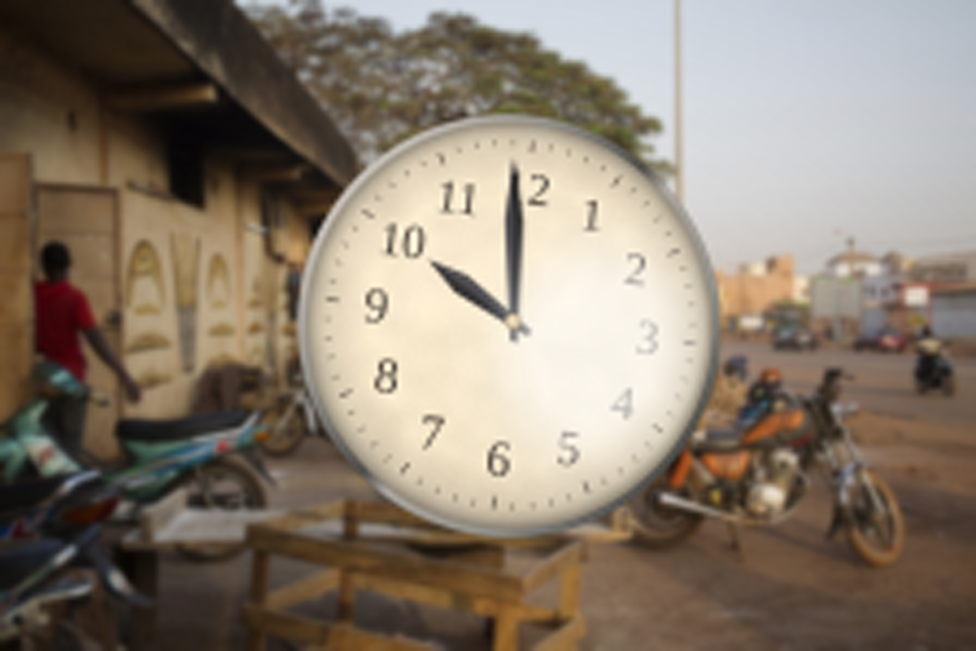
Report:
**9:59**
